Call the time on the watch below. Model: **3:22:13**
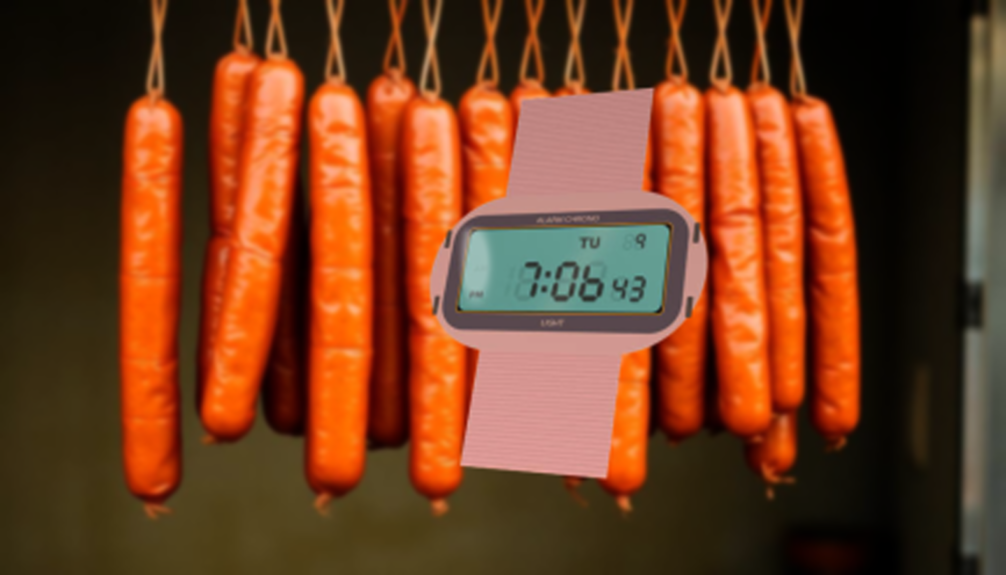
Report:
**7:06:43**
